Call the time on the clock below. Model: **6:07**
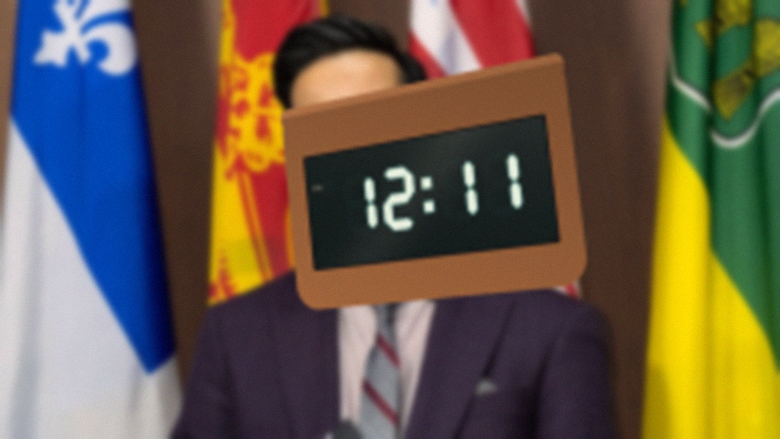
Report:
**12:11**
